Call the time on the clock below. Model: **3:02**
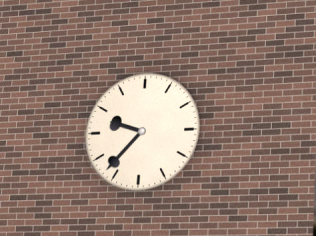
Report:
**9:37**
